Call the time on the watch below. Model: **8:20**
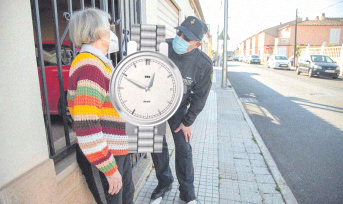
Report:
**12:49**
